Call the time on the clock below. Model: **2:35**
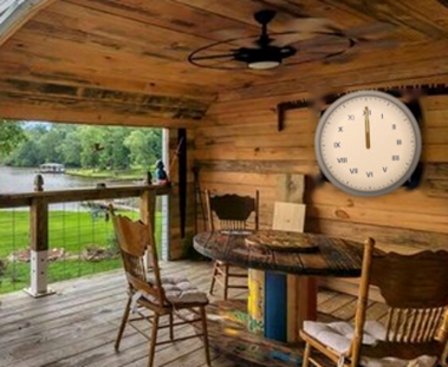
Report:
**12:00**
